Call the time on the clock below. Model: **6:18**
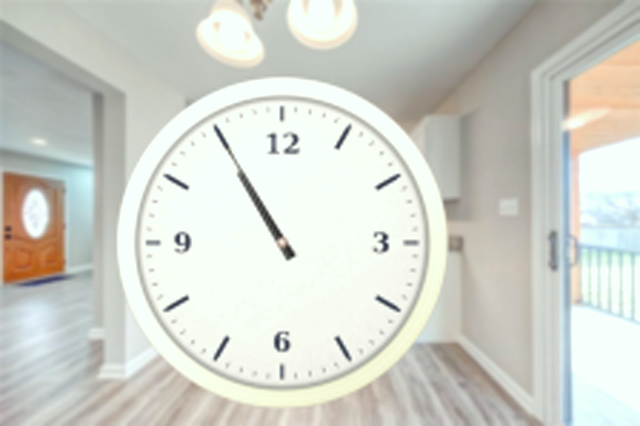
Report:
**10:55**
